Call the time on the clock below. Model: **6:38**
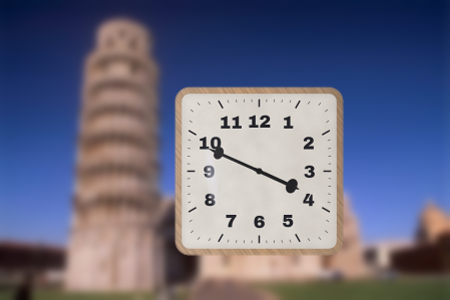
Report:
**3:49**
